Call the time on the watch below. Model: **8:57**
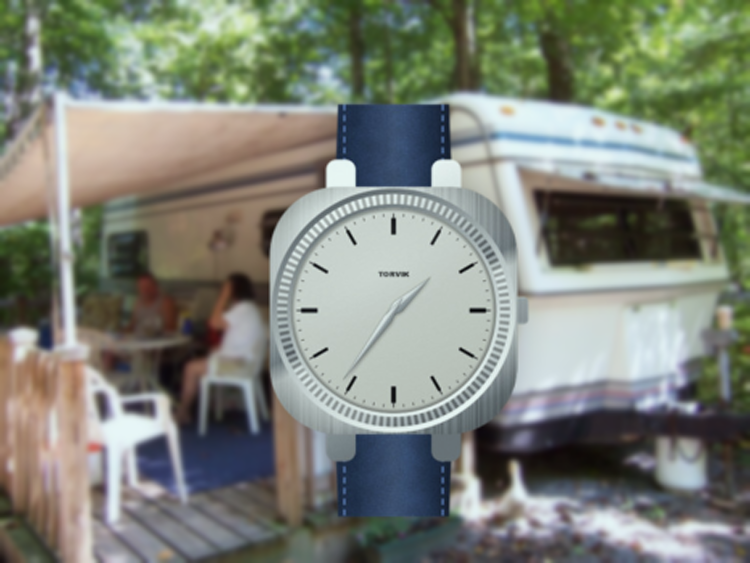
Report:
**1:36**
